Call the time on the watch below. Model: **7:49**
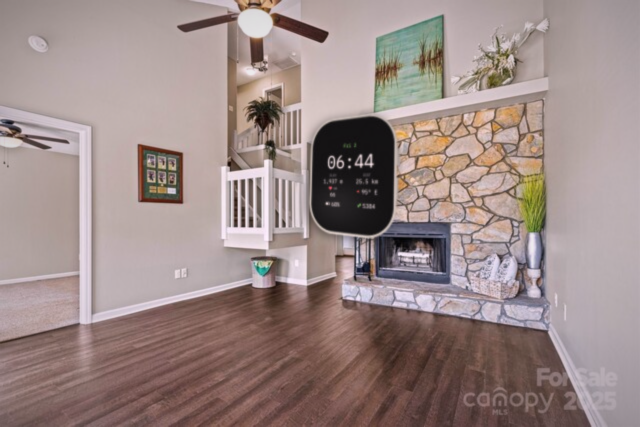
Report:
**6:44**
